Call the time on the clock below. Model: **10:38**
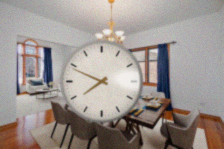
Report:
**7:49**
